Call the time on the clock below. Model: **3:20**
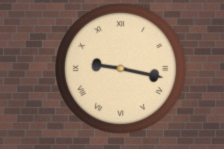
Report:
**9:17**
